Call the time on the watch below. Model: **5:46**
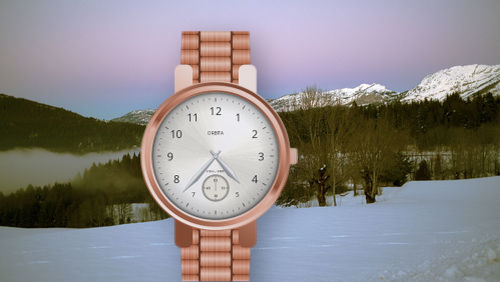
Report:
**4:37**
